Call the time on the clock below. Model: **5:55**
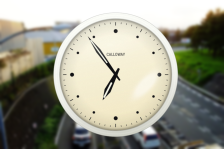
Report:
**6:54**
